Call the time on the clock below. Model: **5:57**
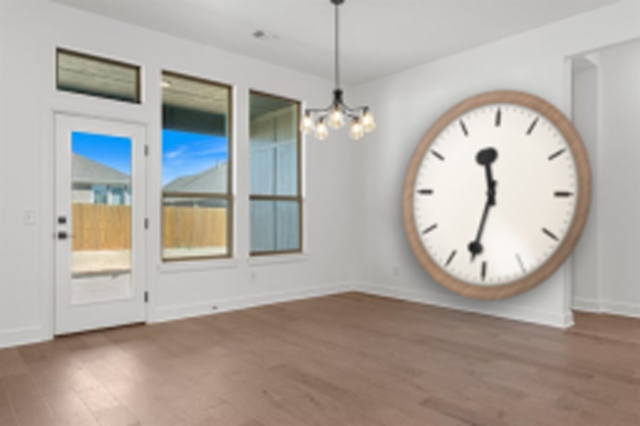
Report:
**11:32**
